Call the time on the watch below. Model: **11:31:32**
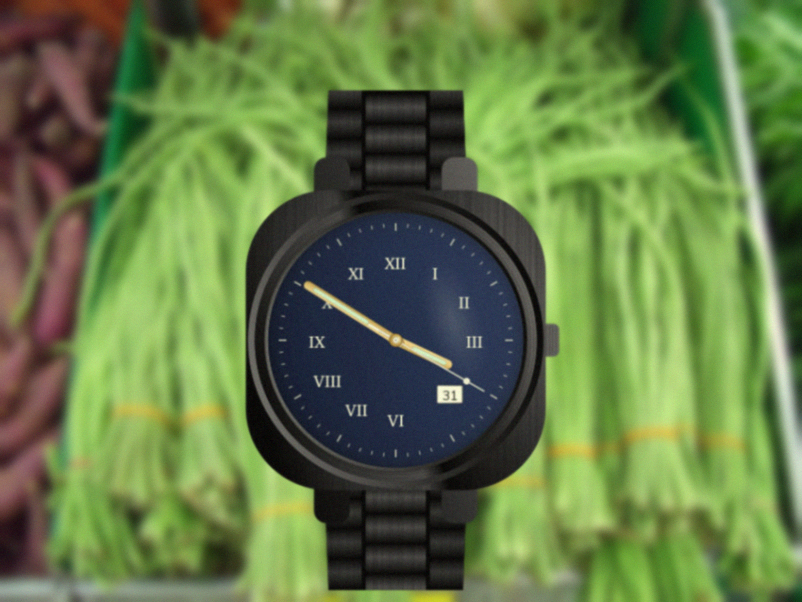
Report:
**3:50:20**
